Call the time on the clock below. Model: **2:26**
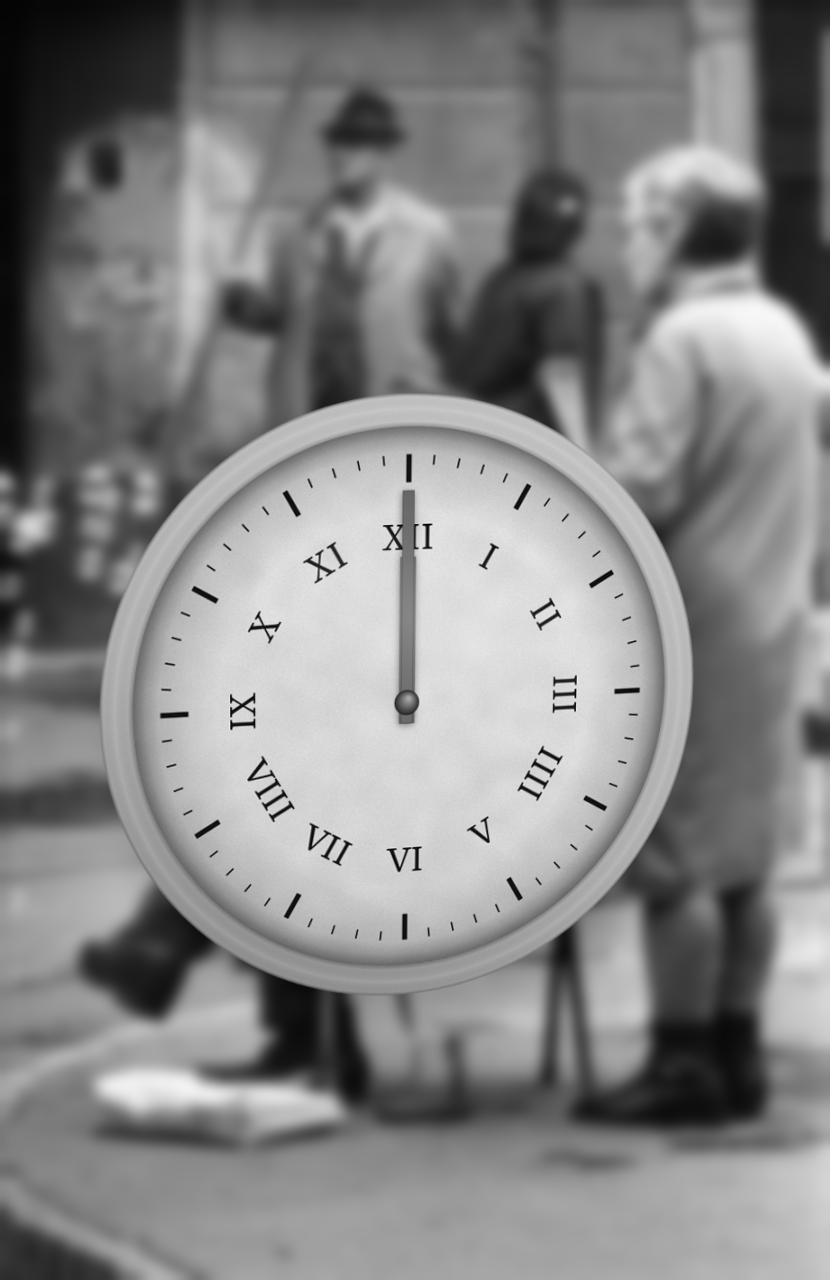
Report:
**12:00**
